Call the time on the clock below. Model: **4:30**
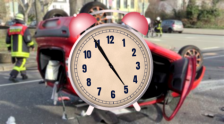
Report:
**4:55**
